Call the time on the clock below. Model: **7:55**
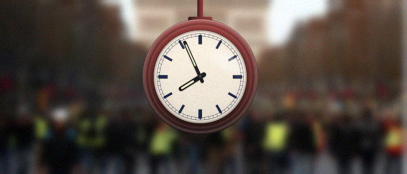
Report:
**7:56**
